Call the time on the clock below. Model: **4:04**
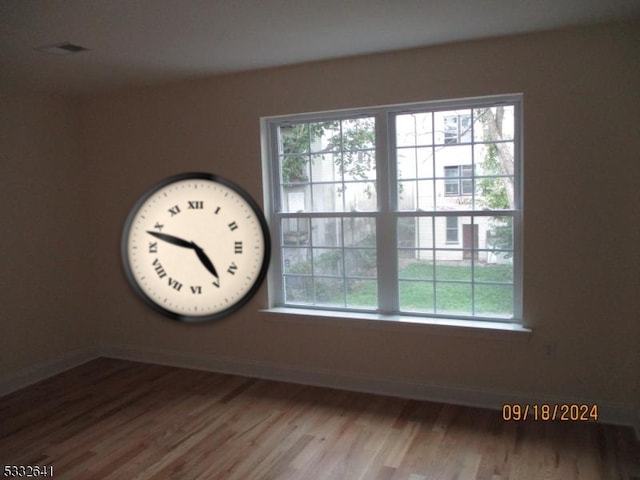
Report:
**4:48**
